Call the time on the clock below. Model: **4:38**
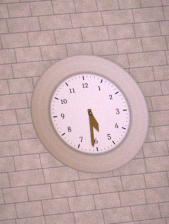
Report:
**5:31**
